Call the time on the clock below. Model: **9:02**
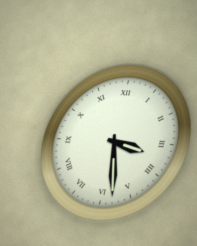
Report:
**3:28**
